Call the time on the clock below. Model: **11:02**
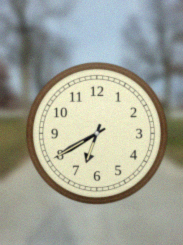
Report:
**6:40**
